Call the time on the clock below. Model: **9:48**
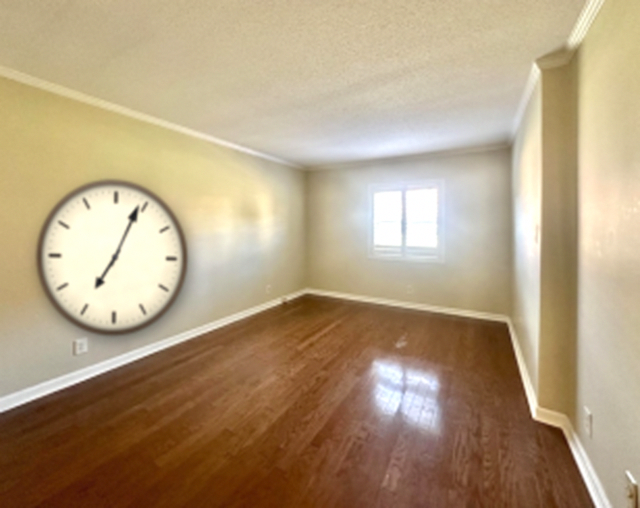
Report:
**7:04**
